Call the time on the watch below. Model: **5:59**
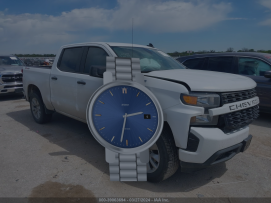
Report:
**2:32**
